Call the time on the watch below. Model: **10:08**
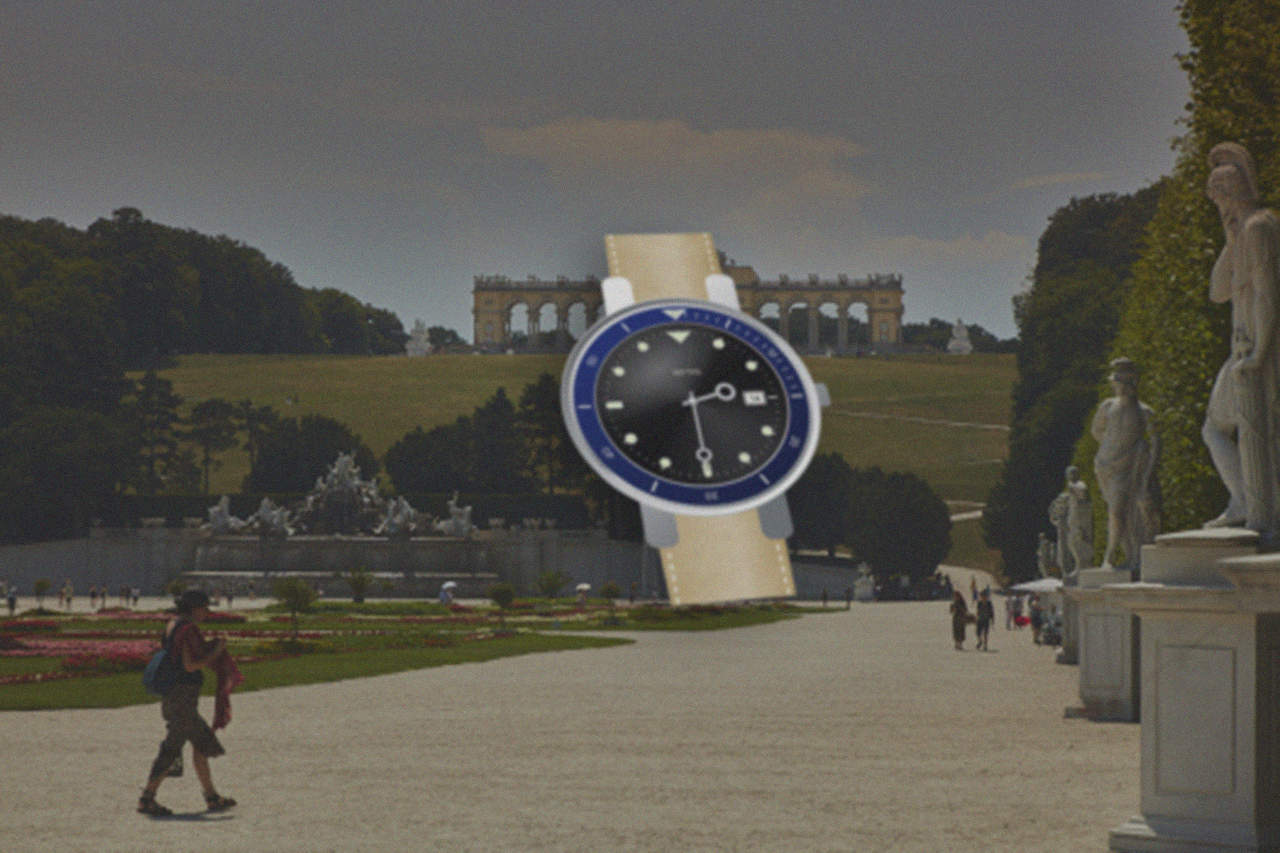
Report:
**2:30**
